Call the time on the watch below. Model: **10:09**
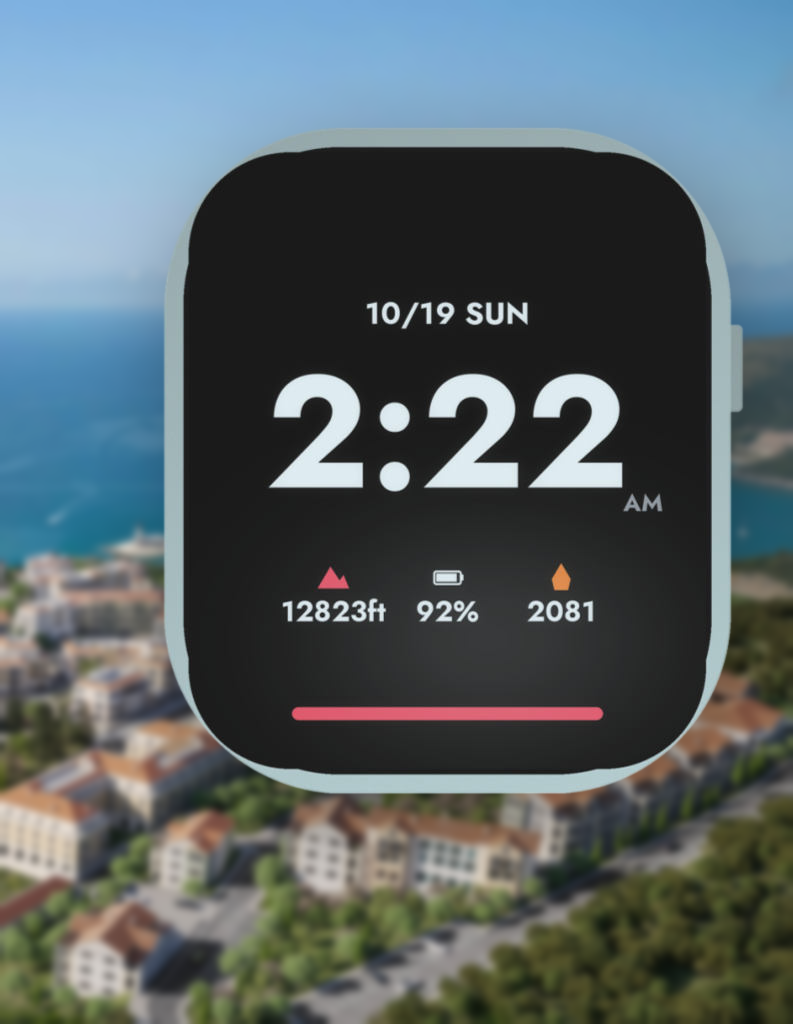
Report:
**2:22**
